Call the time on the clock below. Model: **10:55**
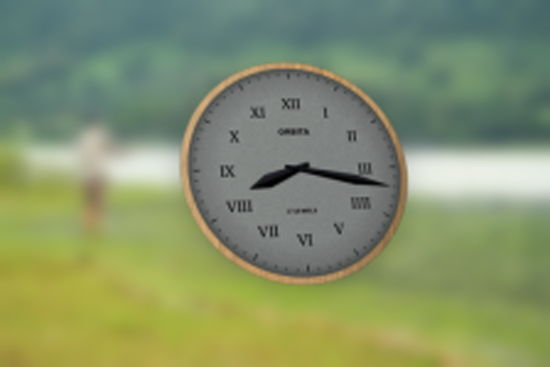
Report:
**8:17**
